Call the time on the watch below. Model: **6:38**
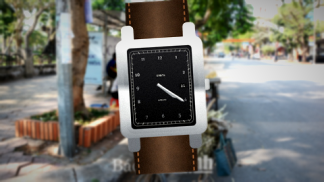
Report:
**4:21**
